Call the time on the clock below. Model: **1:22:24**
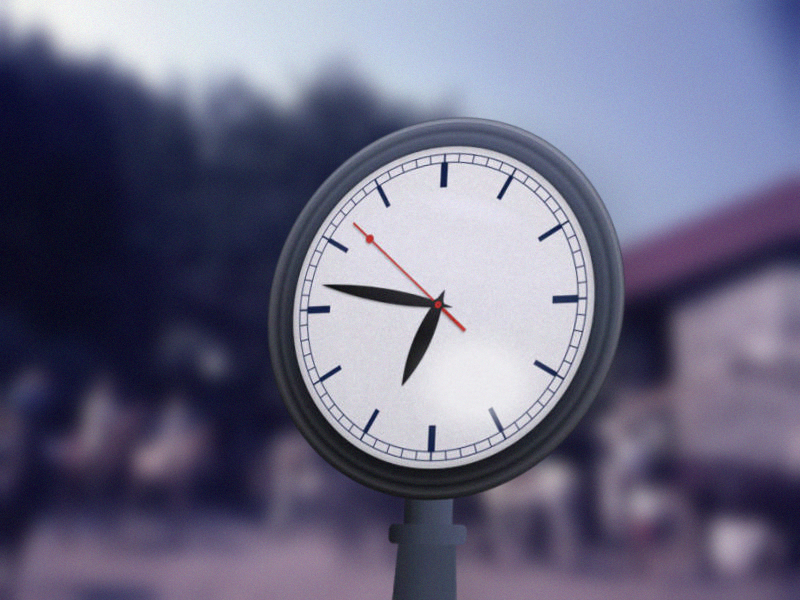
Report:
**6:46:52**
